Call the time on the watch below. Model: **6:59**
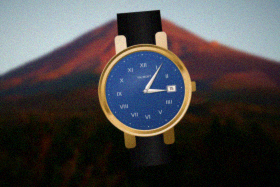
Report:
**3:06**
